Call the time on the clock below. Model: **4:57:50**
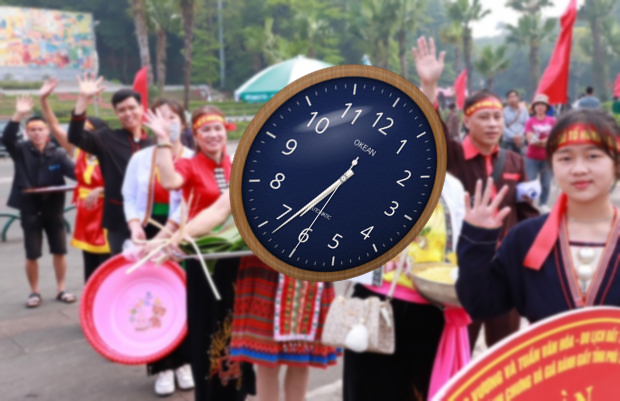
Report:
**6:33:30**
